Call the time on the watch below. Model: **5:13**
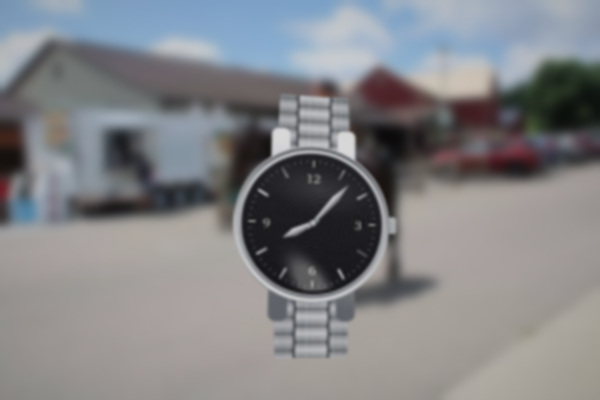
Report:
**8:07**
